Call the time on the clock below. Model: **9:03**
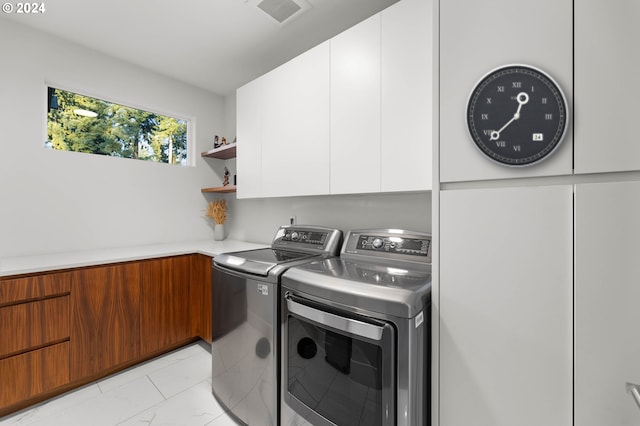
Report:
**12:38**
